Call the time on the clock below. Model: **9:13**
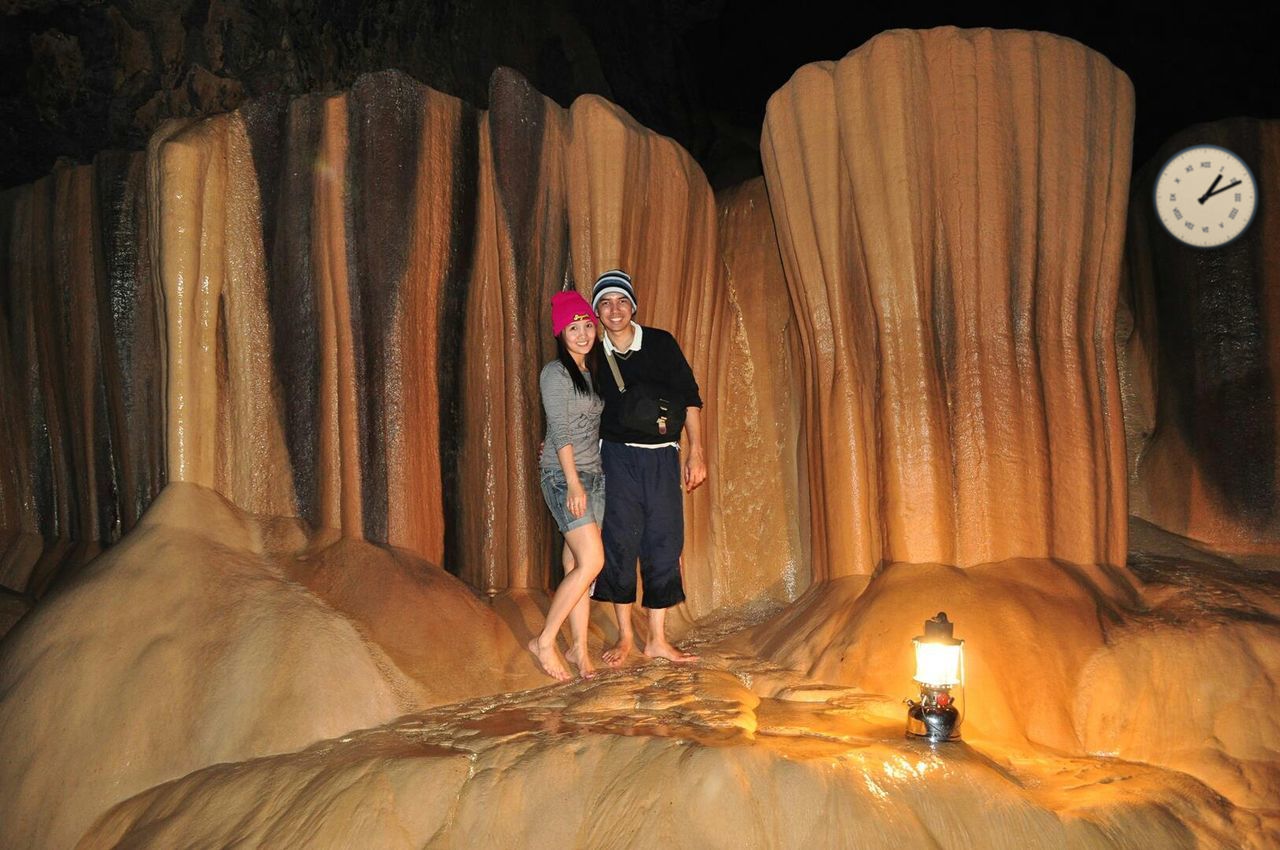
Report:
**1:11**
